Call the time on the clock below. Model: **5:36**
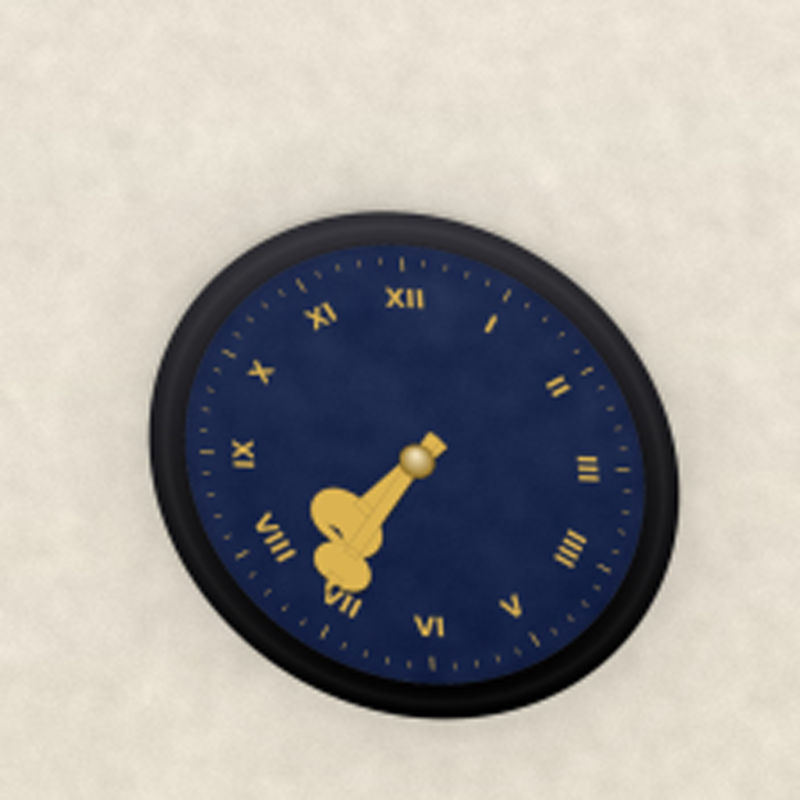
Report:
**7:36**
